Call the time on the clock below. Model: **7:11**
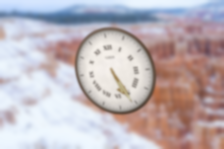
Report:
**5:26**
